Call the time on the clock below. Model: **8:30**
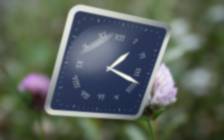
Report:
**1:18**
